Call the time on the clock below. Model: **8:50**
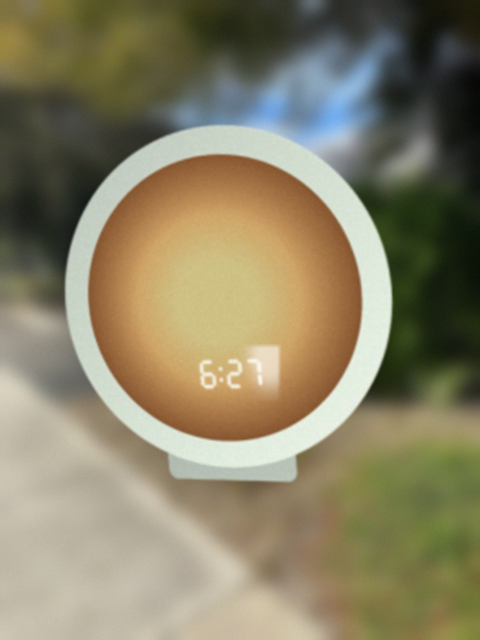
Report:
**6:27**
